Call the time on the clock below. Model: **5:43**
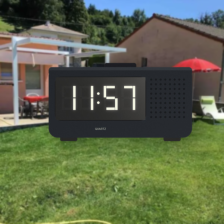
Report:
**11:57**
